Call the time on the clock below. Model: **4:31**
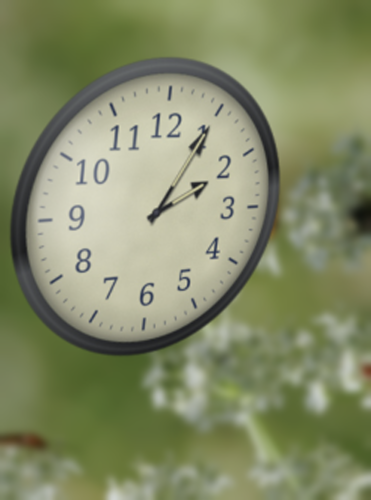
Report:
**2:05**
